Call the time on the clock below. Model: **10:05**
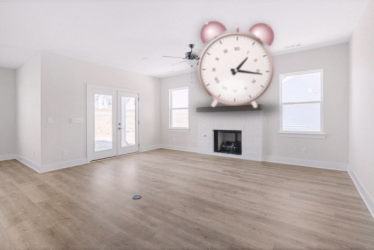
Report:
**1:16**
